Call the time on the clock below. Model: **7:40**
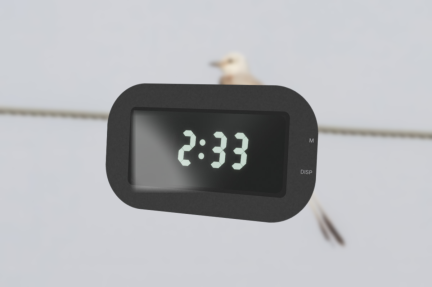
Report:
**2:33**
